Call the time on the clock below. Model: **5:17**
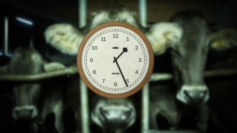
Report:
**1:26**
